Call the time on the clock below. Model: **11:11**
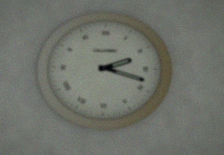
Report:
**2:18**
